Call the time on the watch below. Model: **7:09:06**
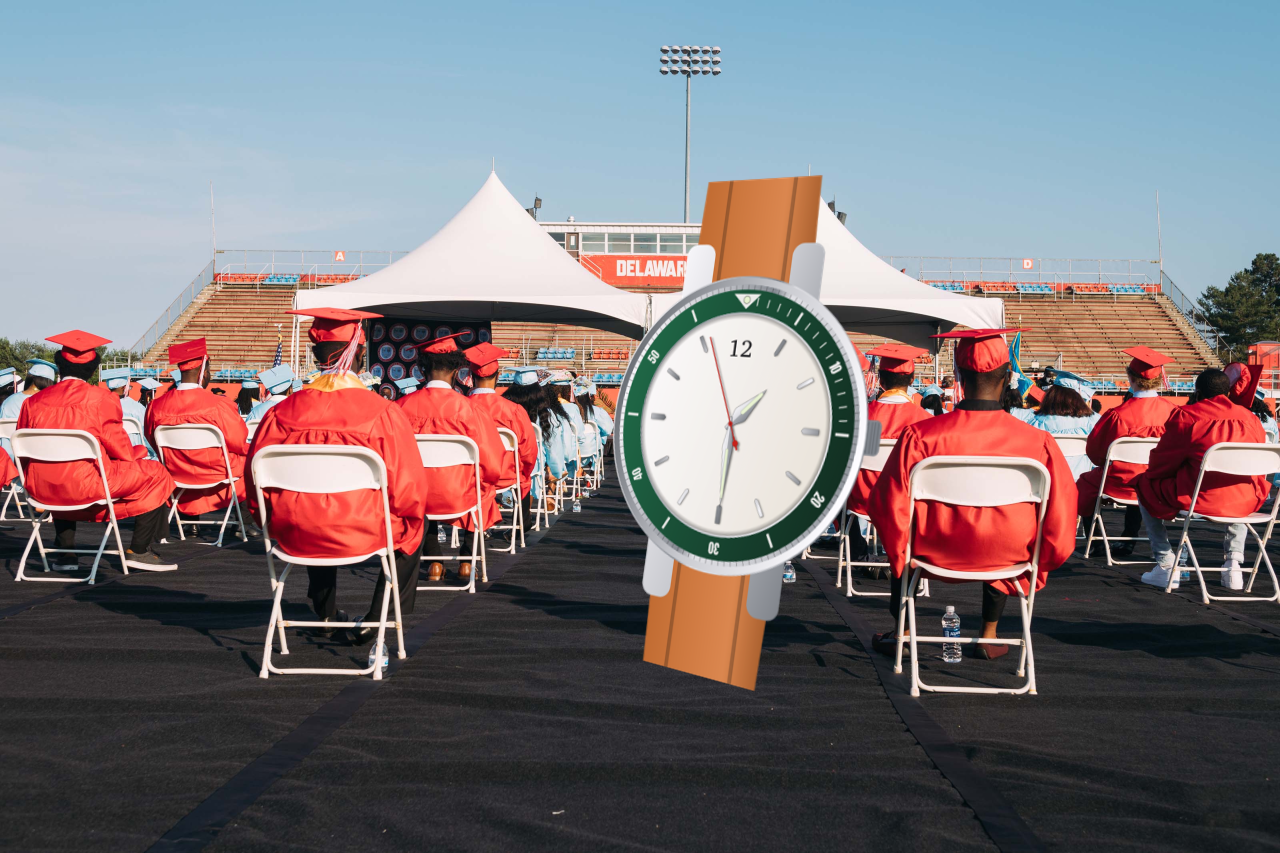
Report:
**1:29:56**
